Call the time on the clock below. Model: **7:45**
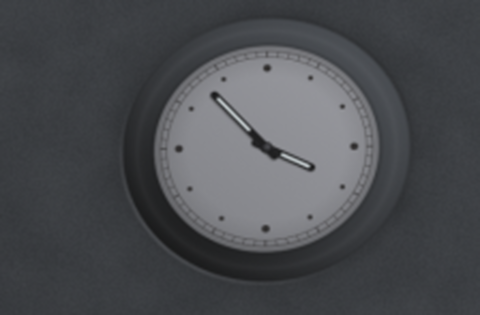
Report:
**3:53**
